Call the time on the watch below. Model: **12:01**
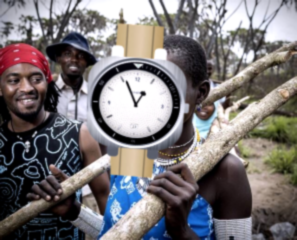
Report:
**12:56**
